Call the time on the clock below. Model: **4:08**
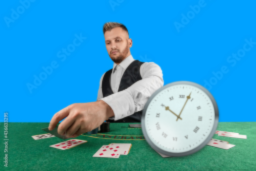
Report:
**10:03**
